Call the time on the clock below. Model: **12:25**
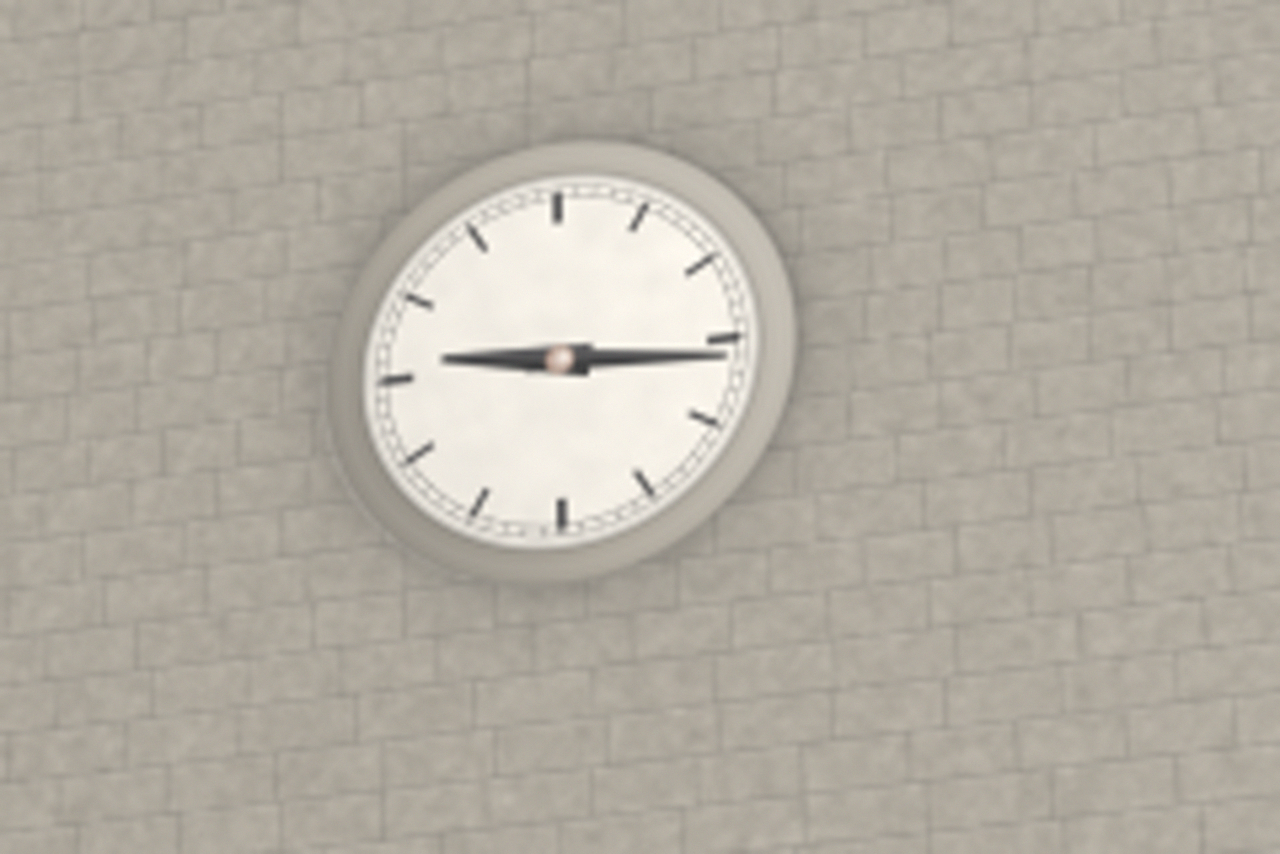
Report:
**9:16**
